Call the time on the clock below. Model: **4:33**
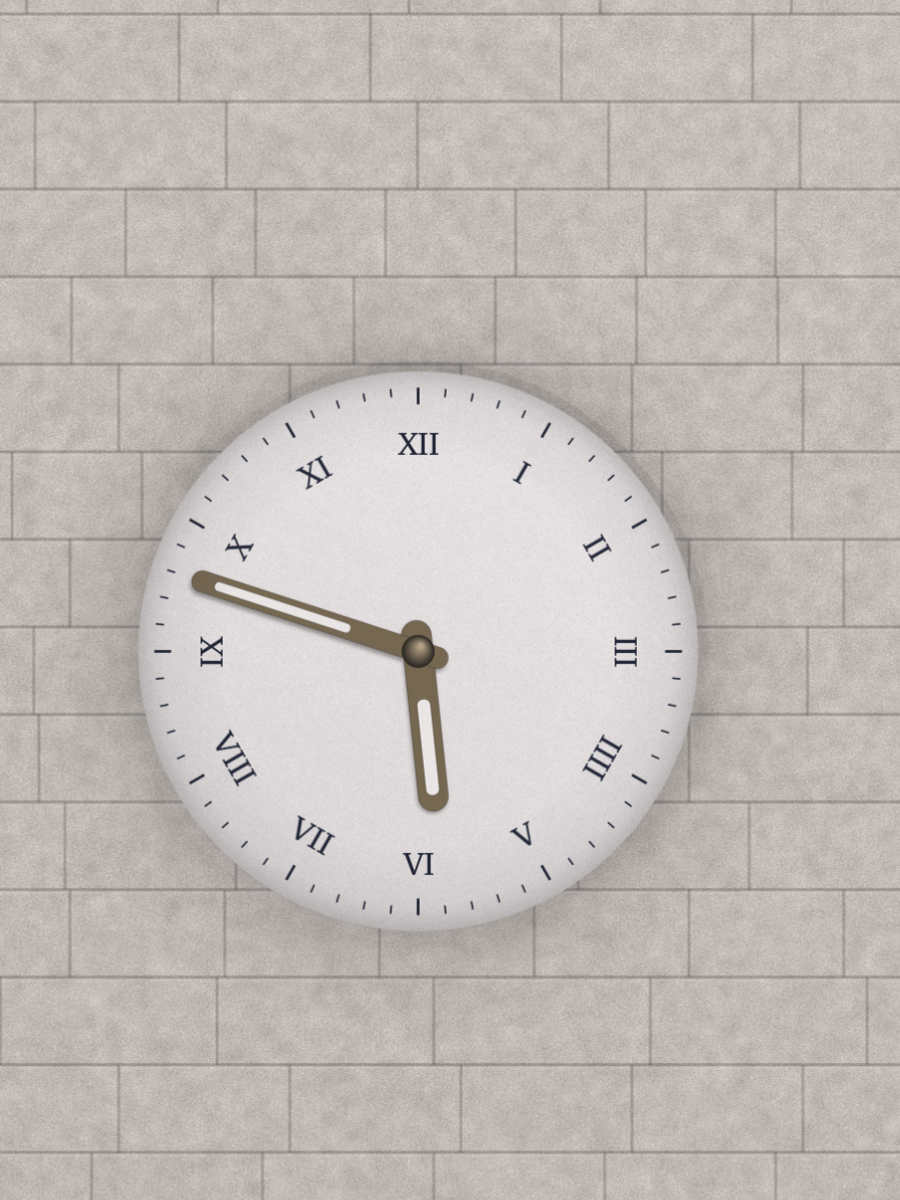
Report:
**5:48**
